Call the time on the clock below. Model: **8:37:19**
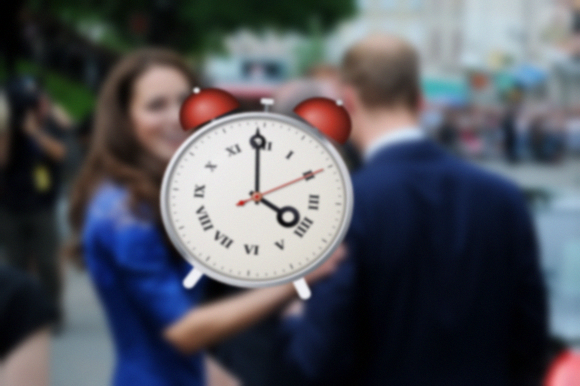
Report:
**3:59:10**
